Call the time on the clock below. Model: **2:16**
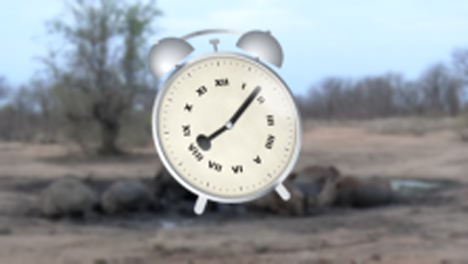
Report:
**8:08**
